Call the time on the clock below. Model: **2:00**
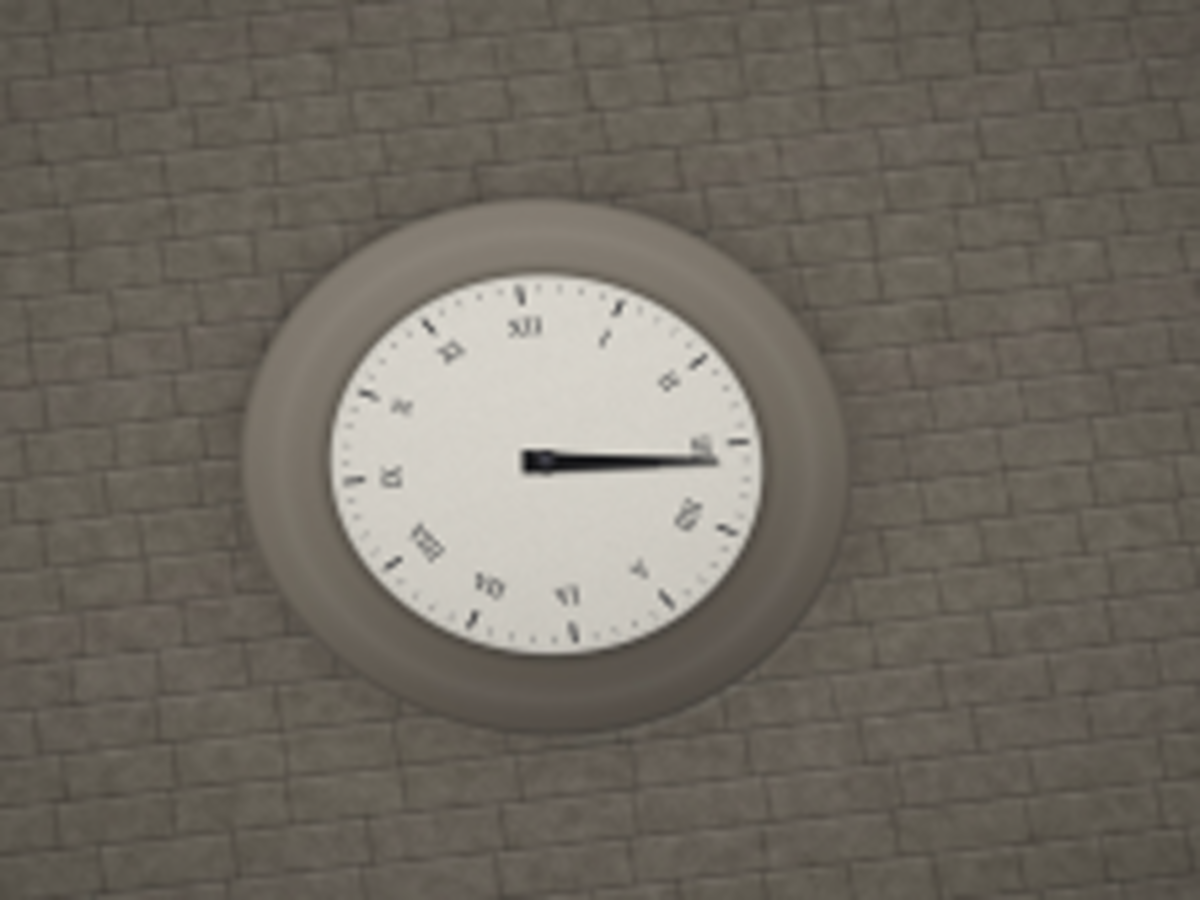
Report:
**3:16**
